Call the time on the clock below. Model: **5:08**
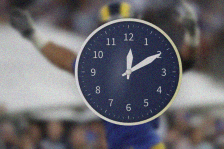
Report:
**12:10**
